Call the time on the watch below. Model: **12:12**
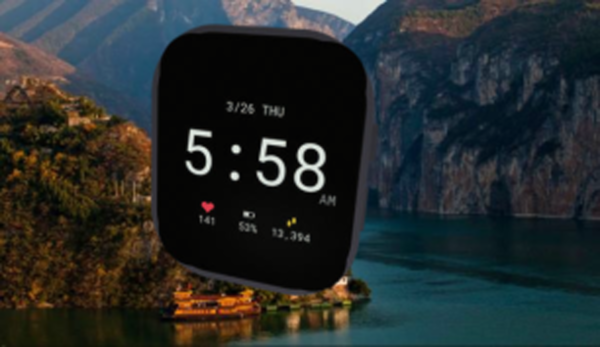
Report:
**5:58**
